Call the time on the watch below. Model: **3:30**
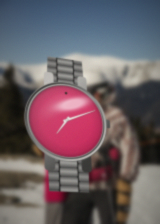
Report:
**7:11**
